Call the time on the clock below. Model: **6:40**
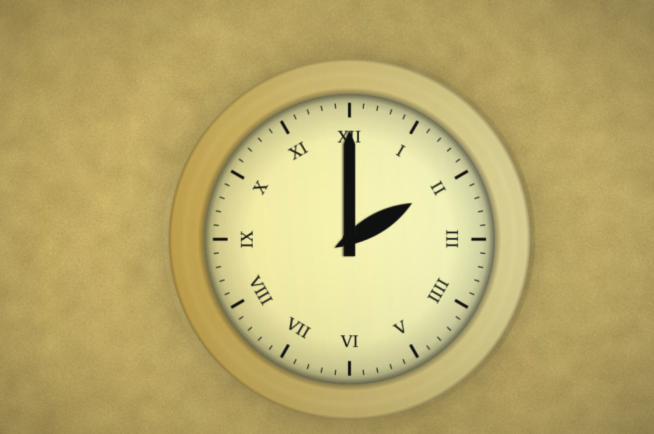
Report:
**2:00**
